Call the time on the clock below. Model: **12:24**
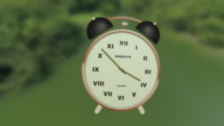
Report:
**3:52**
